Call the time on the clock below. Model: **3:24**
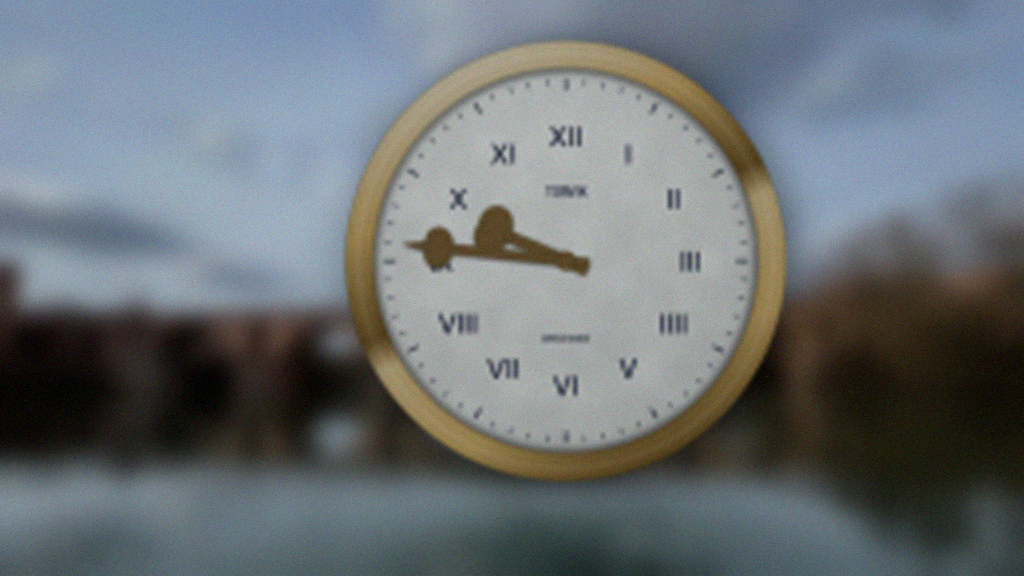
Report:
**9:46**
